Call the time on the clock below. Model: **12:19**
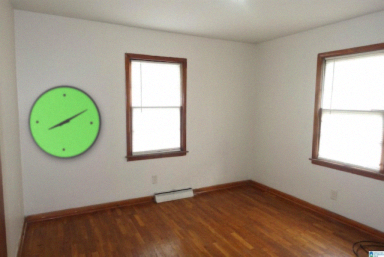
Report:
**8:10**
